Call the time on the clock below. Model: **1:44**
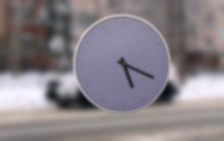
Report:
**5:19**
